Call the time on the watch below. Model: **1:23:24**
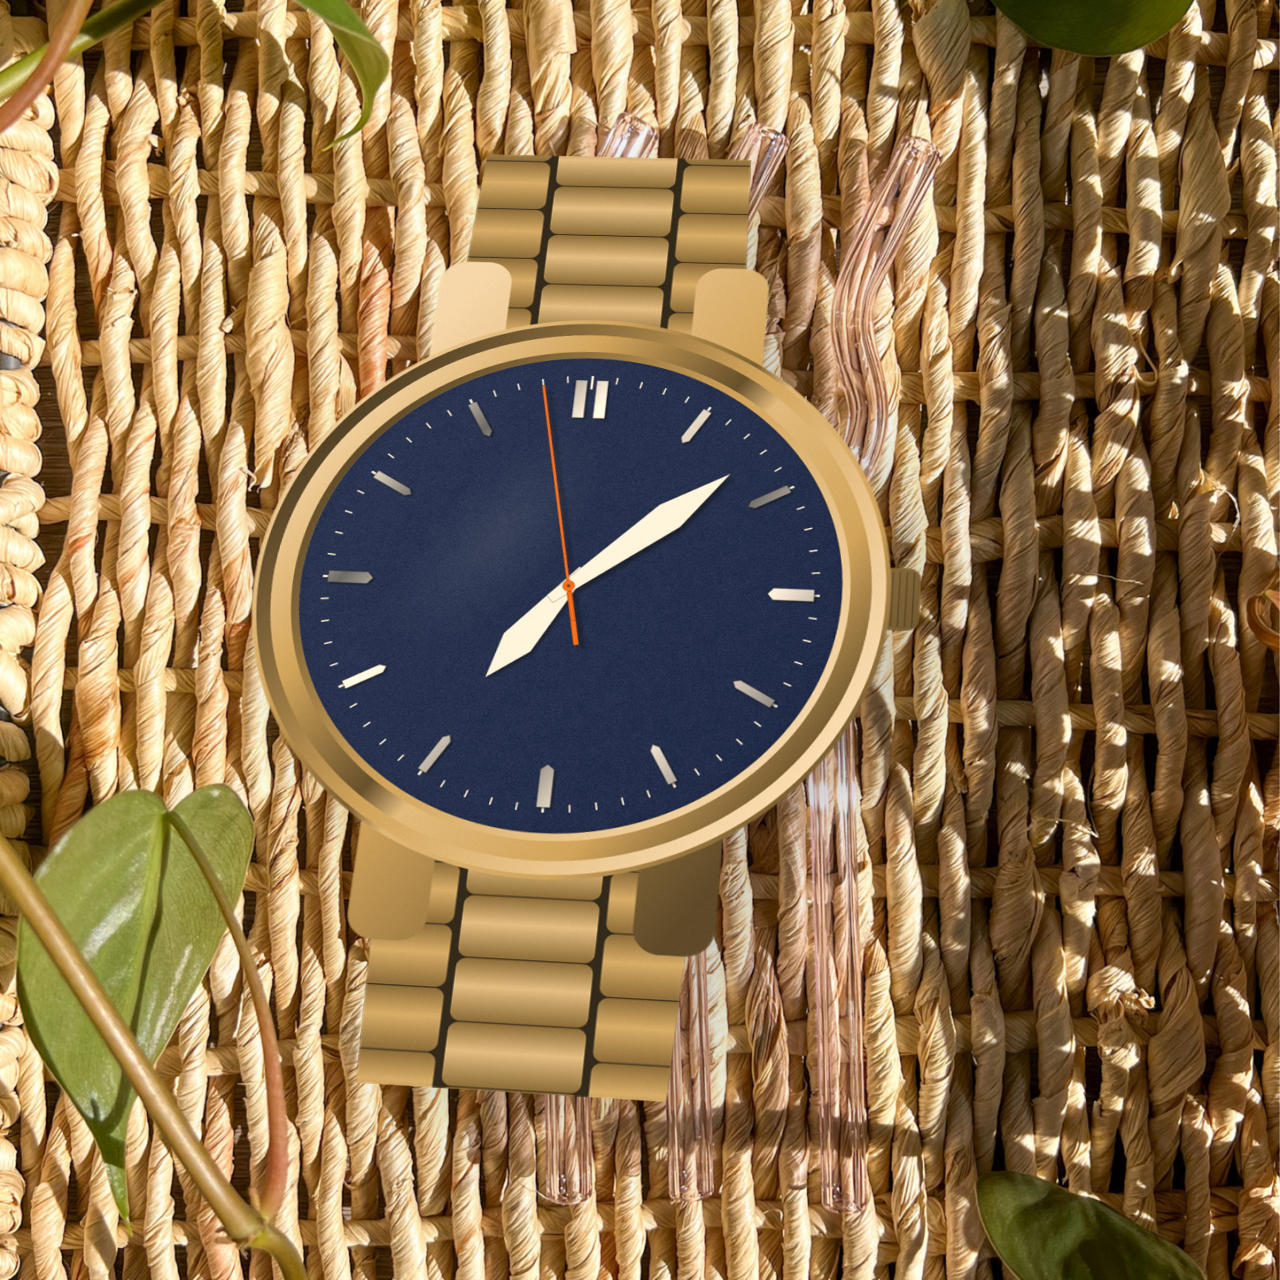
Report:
**7:07:58**
